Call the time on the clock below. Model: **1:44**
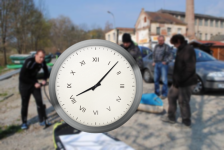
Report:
**8:07**
